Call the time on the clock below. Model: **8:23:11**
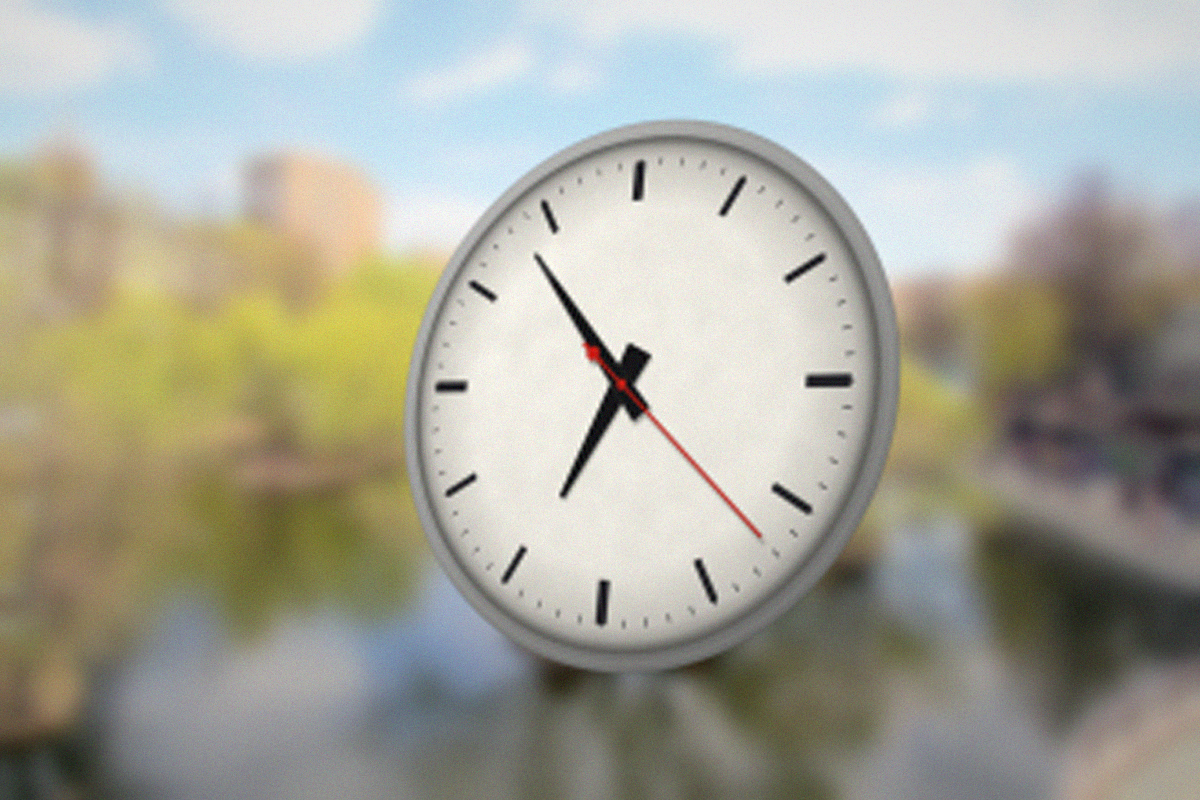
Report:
**6:53:22**
